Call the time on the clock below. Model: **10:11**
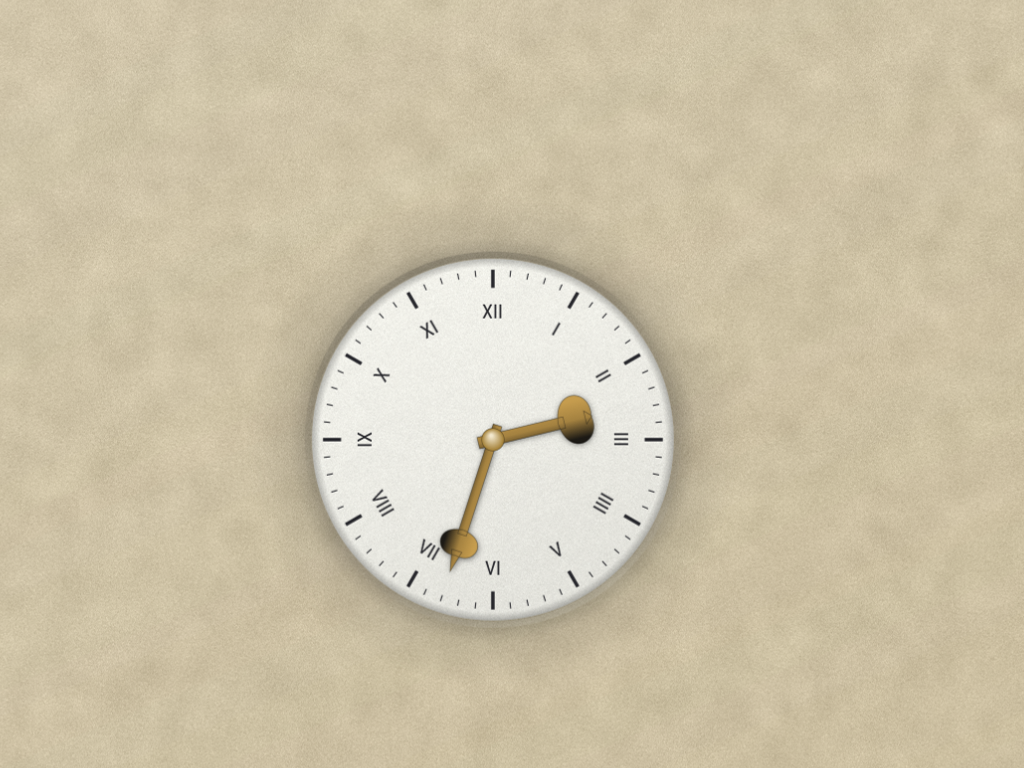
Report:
**2:33**
